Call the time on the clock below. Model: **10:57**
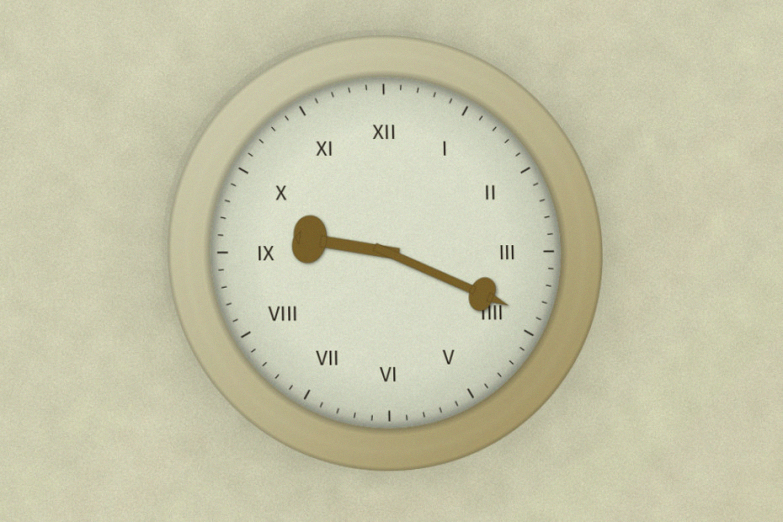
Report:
**9:19**
